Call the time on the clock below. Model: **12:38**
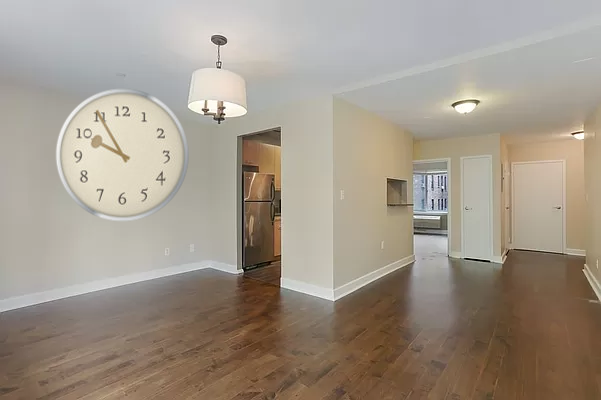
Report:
**9:55**
